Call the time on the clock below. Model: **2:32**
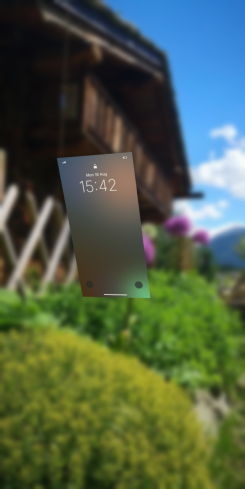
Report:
**15:42**
